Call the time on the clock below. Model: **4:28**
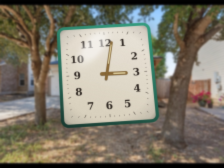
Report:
**3:02**
